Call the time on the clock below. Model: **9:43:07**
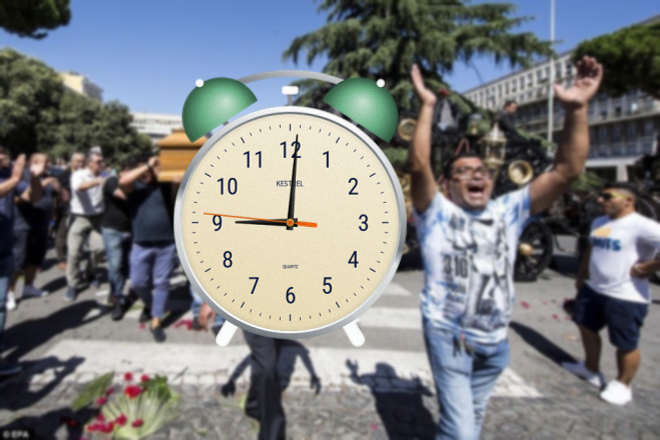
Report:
**9:00:46**
